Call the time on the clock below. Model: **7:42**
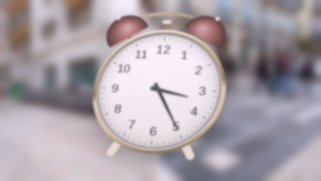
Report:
**3:25**
